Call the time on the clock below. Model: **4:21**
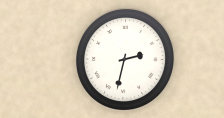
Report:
**2:32**
